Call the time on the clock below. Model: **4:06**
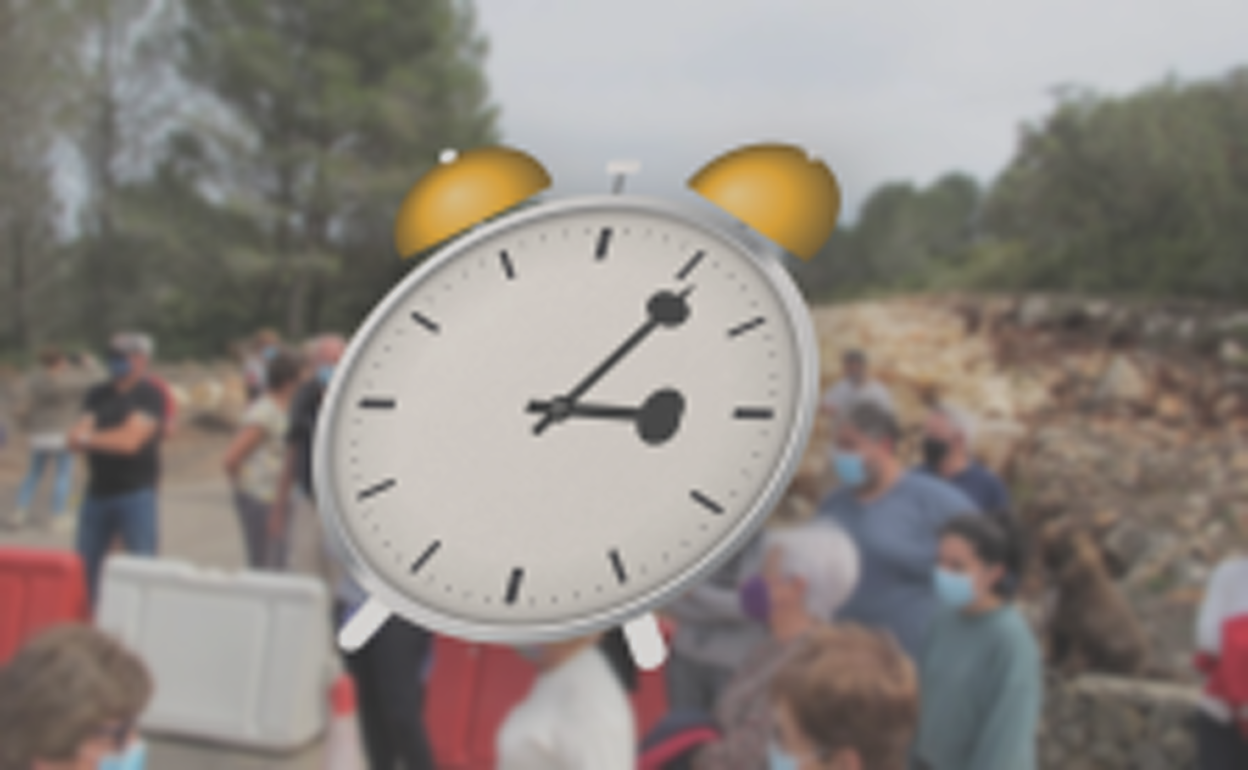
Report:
**3:06**
